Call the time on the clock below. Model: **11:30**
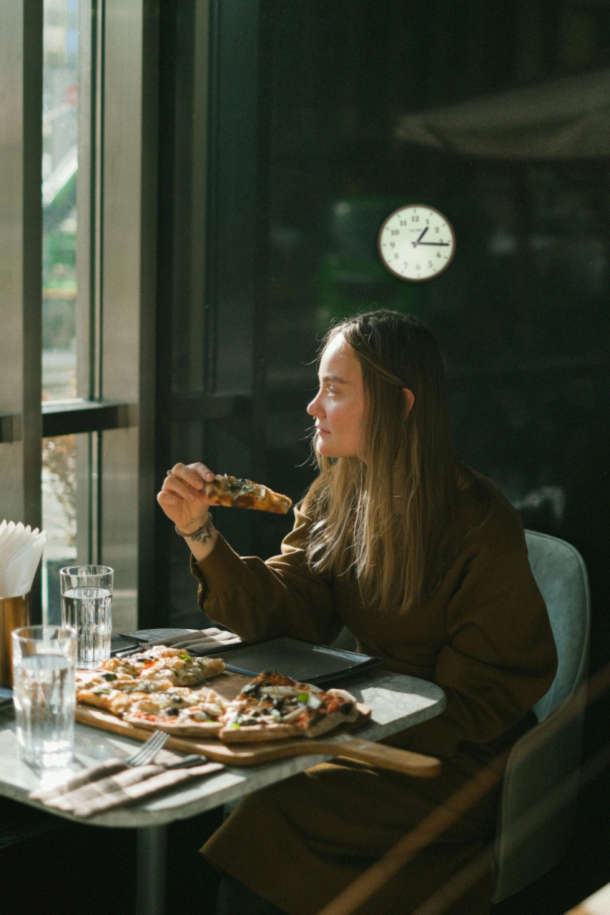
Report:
**1:16**
